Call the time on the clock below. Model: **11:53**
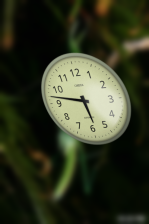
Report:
**5:47**
